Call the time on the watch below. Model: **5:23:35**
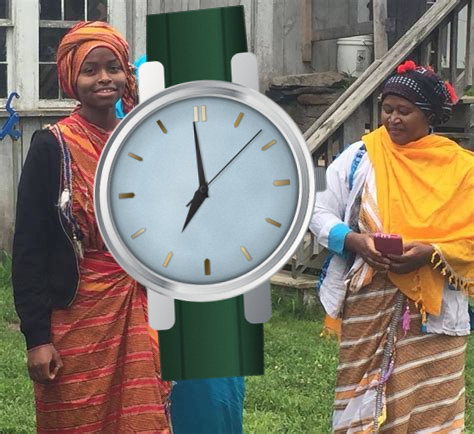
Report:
**6:59:08**
